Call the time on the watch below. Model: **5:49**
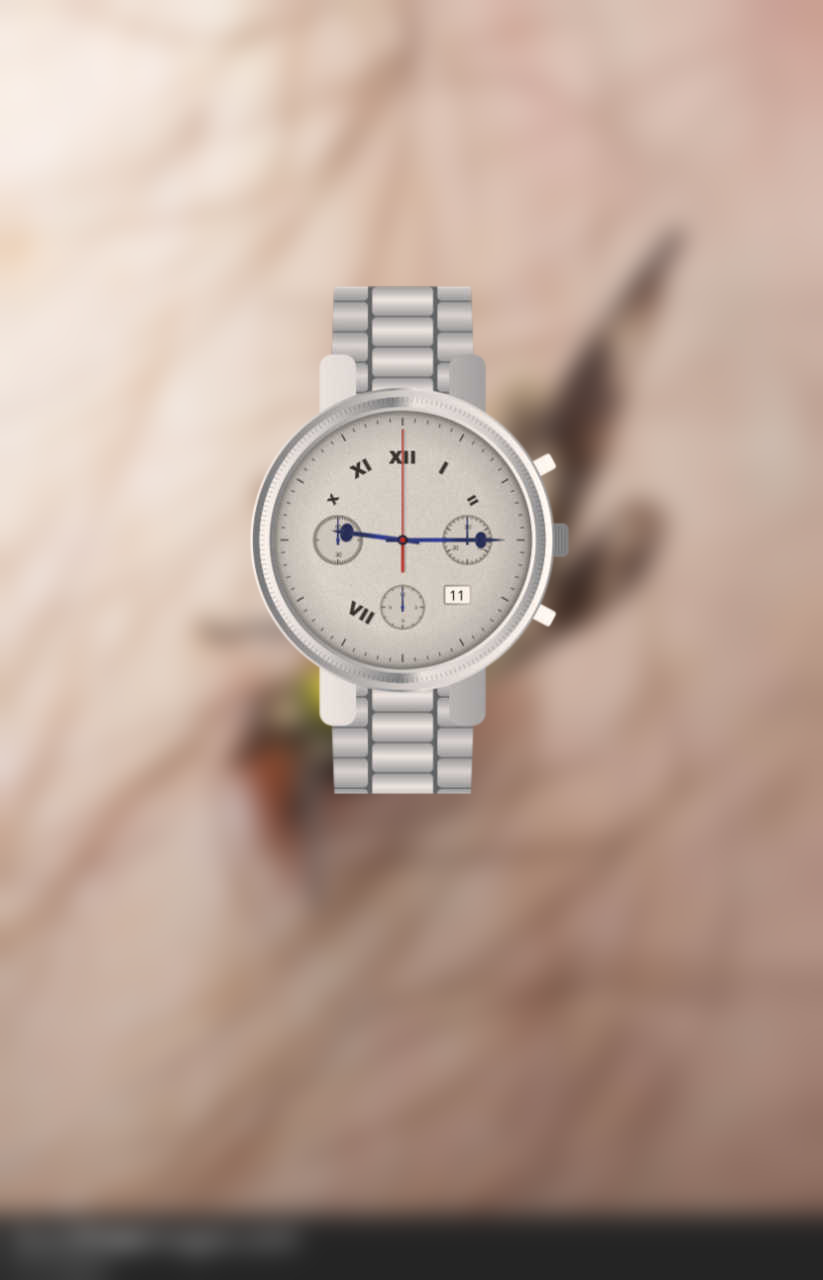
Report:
**9:15**
